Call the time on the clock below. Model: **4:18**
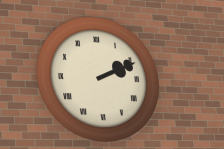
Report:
**2:11**
